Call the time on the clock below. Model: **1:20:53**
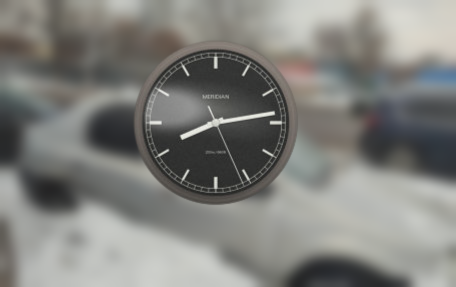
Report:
**8:13:26**
